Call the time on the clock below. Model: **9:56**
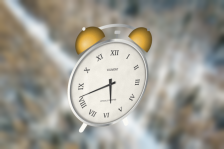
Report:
**5:42**
